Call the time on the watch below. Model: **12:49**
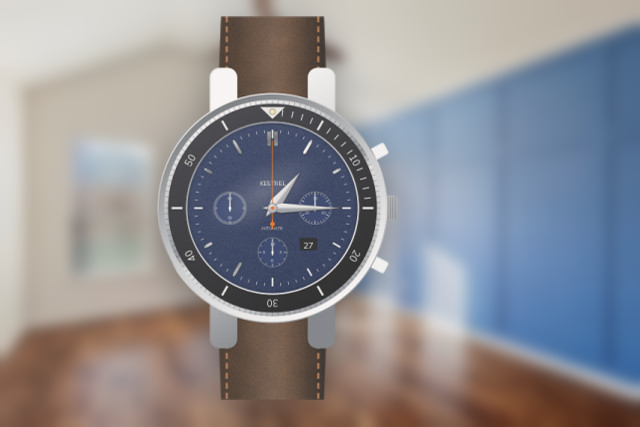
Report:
**1:15**
